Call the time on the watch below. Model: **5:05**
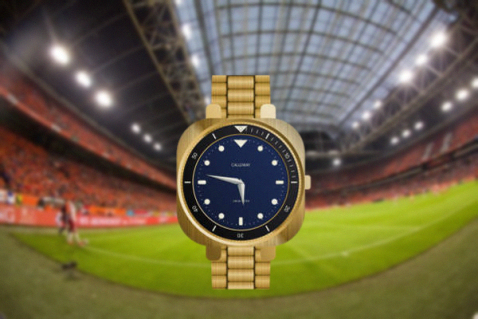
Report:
**5:47**
